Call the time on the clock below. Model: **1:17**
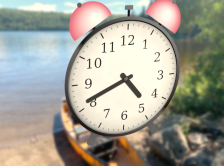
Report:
**4:41**
